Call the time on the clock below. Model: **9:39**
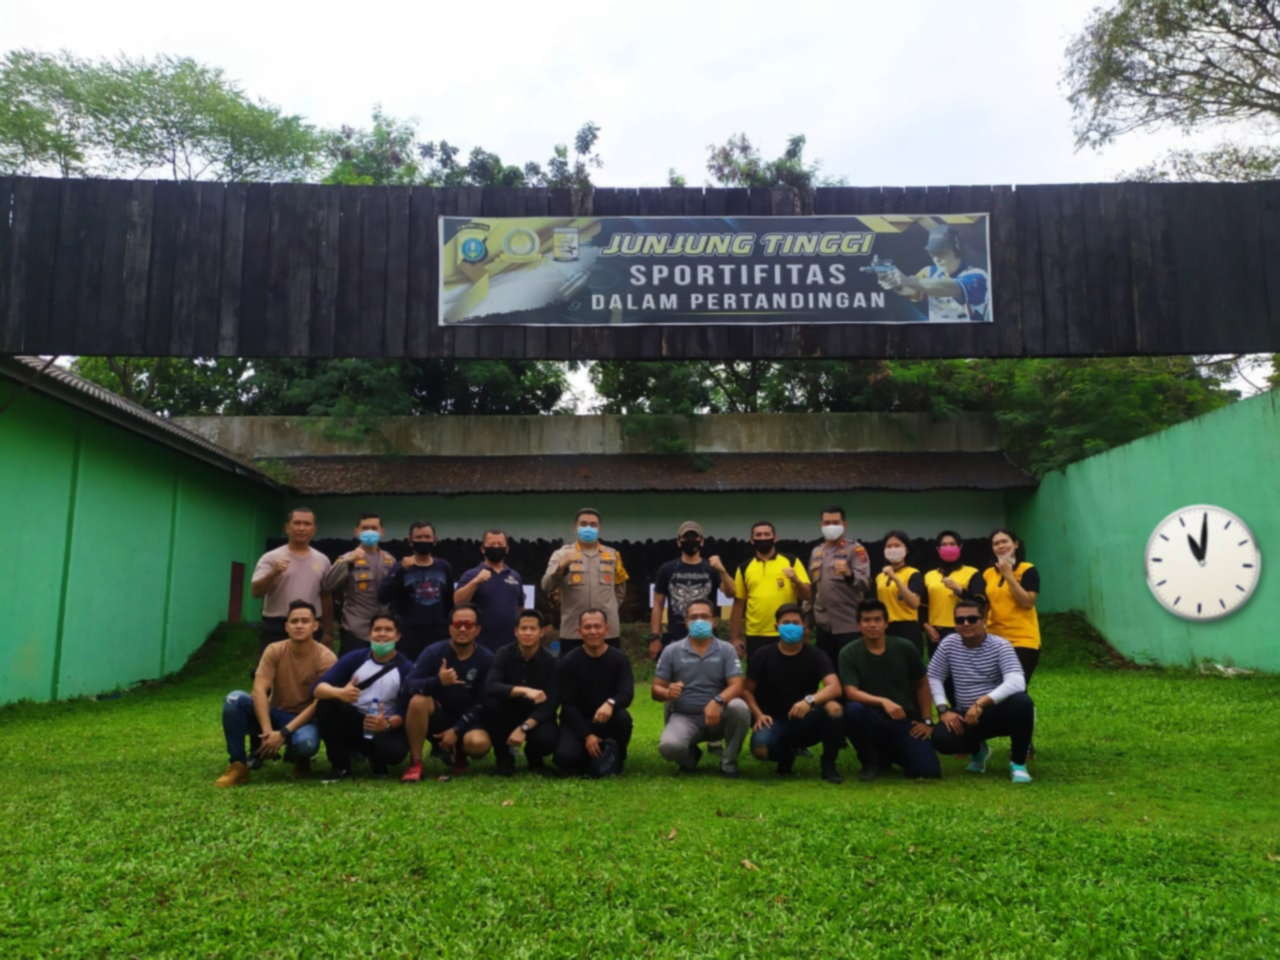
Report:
**11:00**
